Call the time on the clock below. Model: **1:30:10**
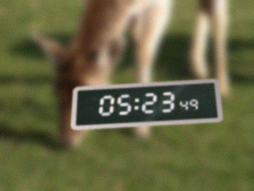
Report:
**5:23:49**
